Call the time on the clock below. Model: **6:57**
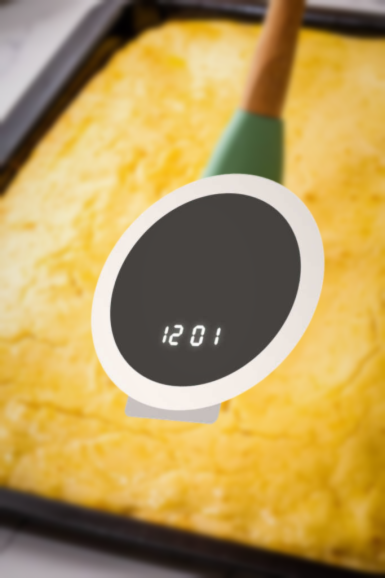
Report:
**12:01**
